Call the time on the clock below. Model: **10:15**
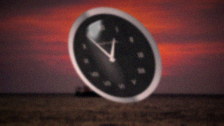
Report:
**12:54**
